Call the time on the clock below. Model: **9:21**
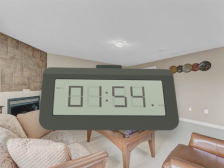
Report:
**1:54**
